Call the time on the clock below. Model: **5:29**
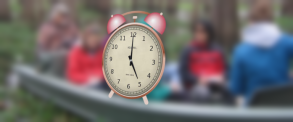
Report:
**5:00**
